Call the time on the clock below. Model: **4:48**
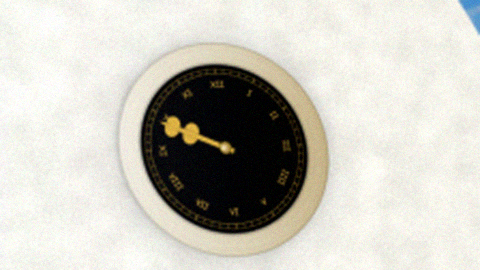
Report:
**9:49**
